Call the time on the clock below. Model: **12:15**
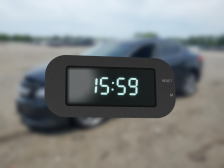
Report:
**15:59**
